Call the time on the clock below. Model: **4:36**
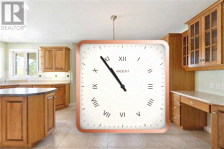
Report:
**10:54**
